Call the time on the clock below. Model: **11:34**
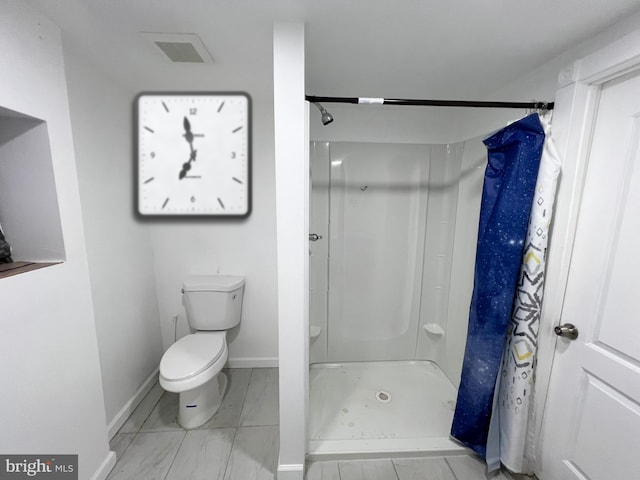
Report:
**6:58**
